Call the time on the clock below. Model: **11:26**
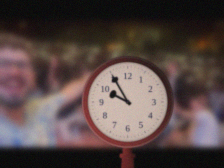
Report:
**9:55**
